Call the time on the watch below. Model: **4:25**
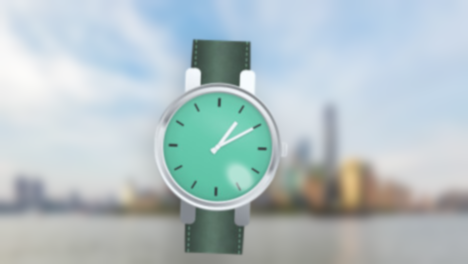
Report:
**1:10**
